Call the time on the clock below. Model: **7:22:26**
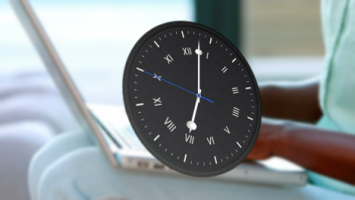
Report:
**7:02:50**
